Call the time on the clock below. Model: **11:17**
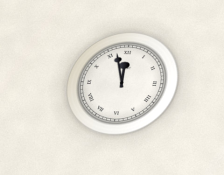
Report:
**11:57**
